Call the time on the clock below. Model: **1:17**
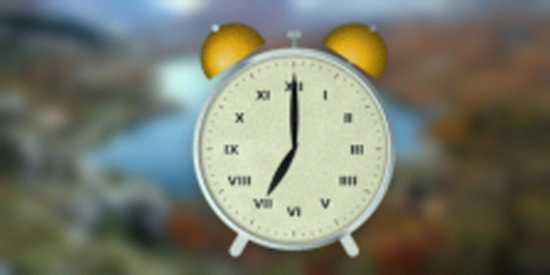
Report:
**7:00**
